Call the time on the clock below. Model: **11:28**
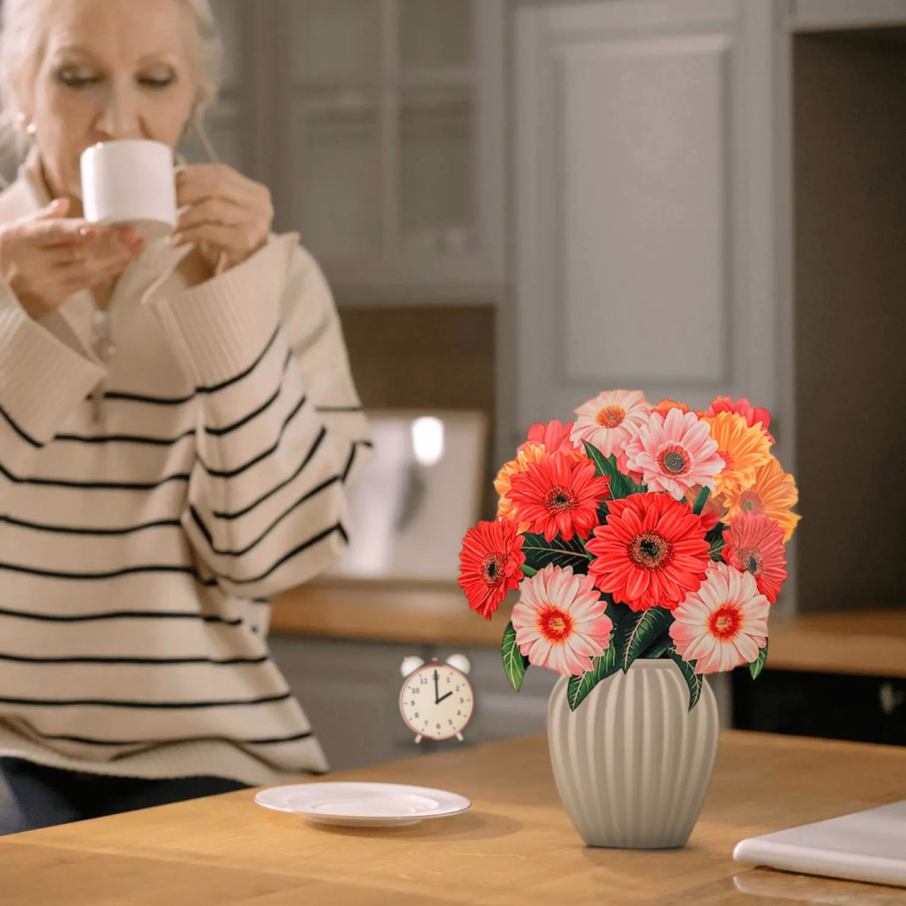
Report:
**2:00**
